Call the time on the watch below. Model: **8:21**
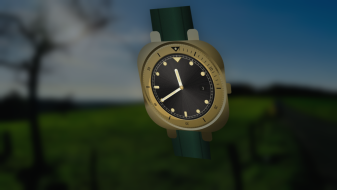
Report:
**11:40**
